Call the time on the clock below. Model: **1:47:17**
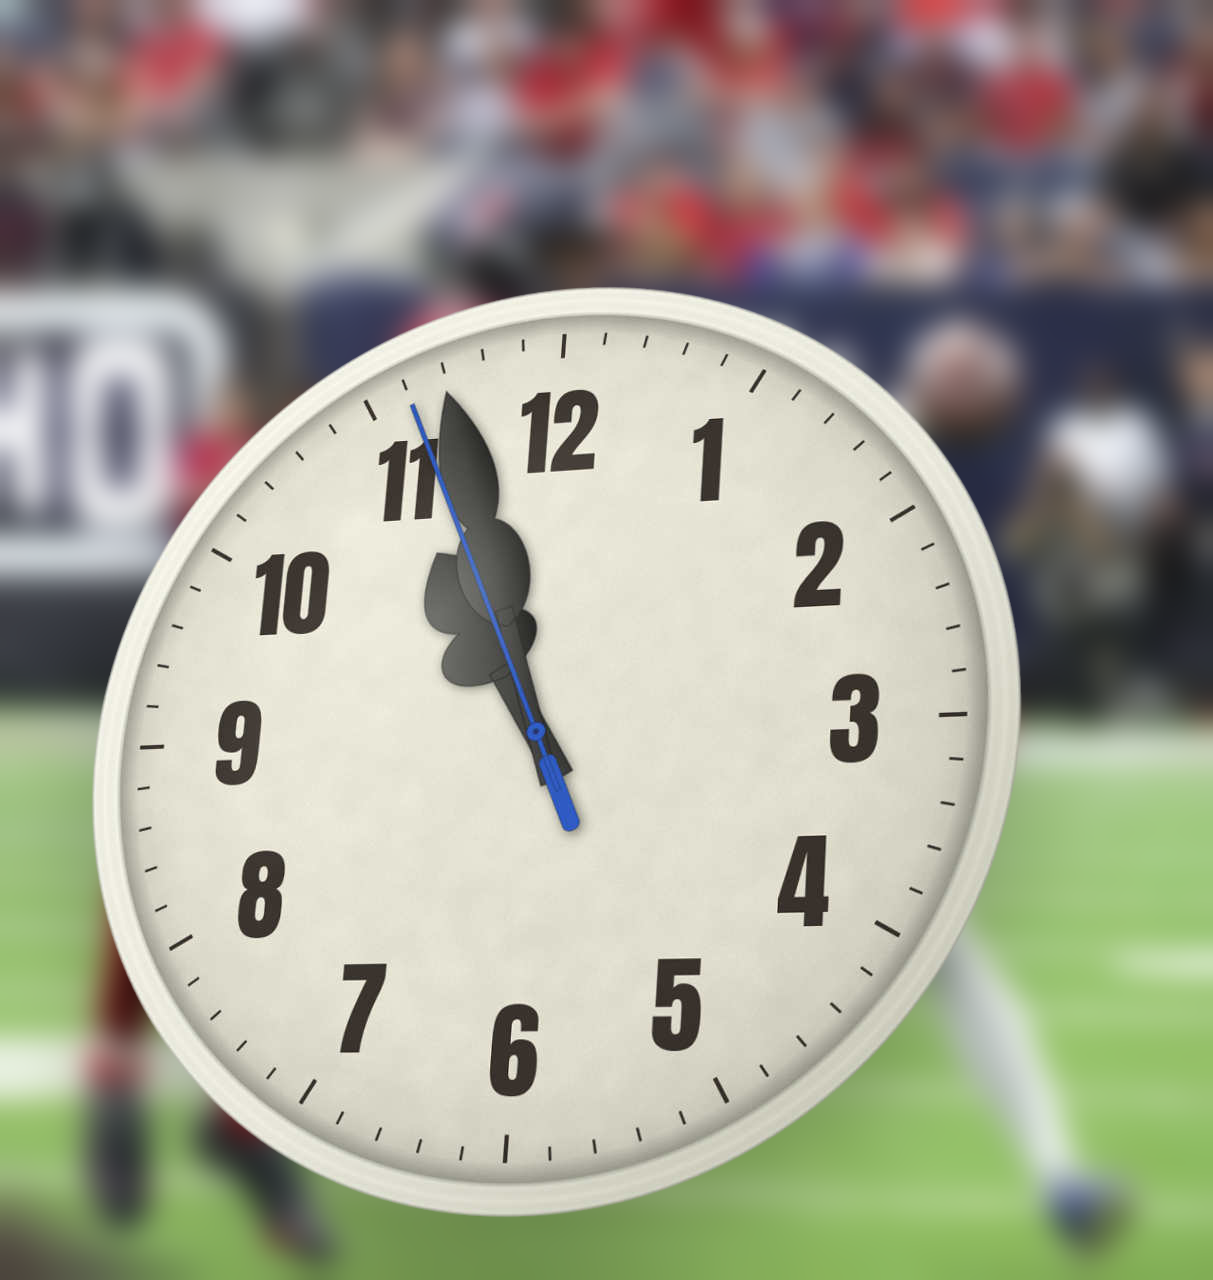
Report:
**10:56:56**
